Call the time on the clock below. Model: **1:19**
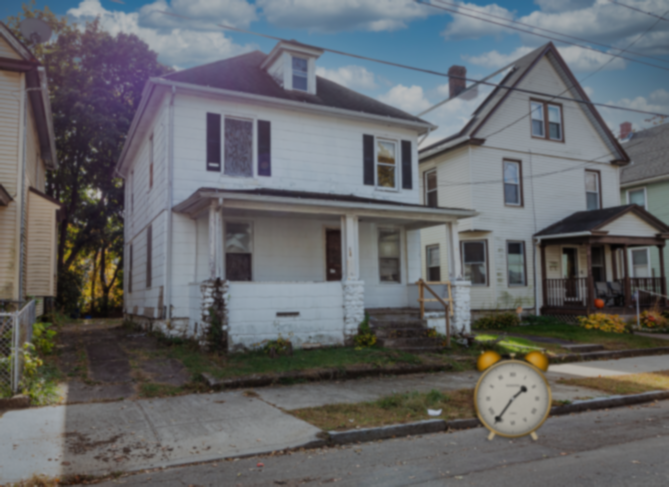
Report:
**1:36**
